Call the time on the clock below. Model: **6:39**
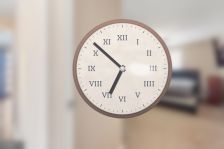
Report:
**6:52**
